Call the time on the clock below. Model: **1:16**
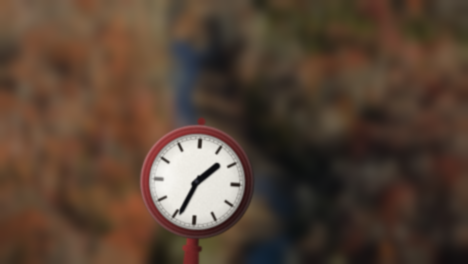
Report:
**1:34**
